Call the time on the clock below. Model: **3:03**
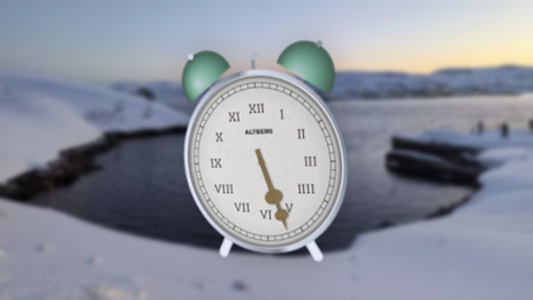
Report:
**5:27**
